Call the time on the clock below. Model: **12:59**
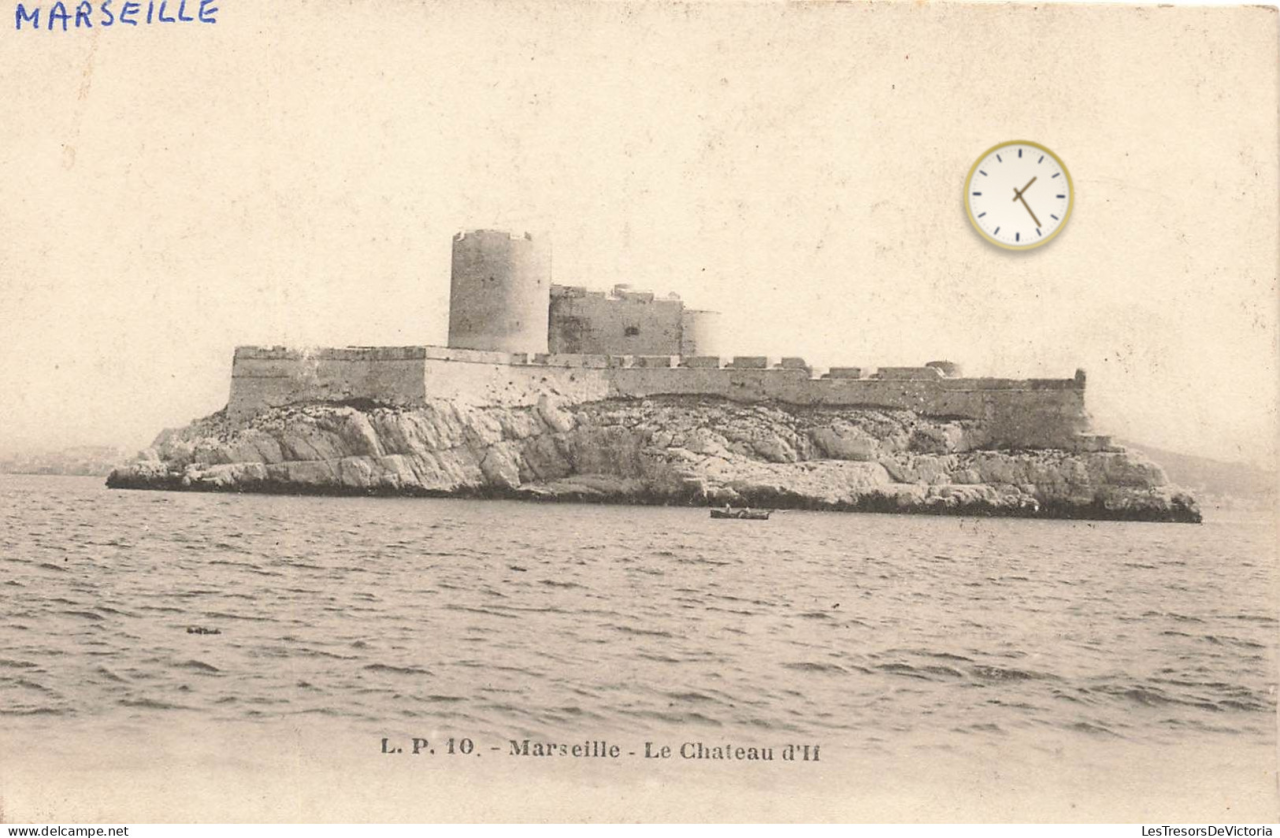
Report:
**1:24**
